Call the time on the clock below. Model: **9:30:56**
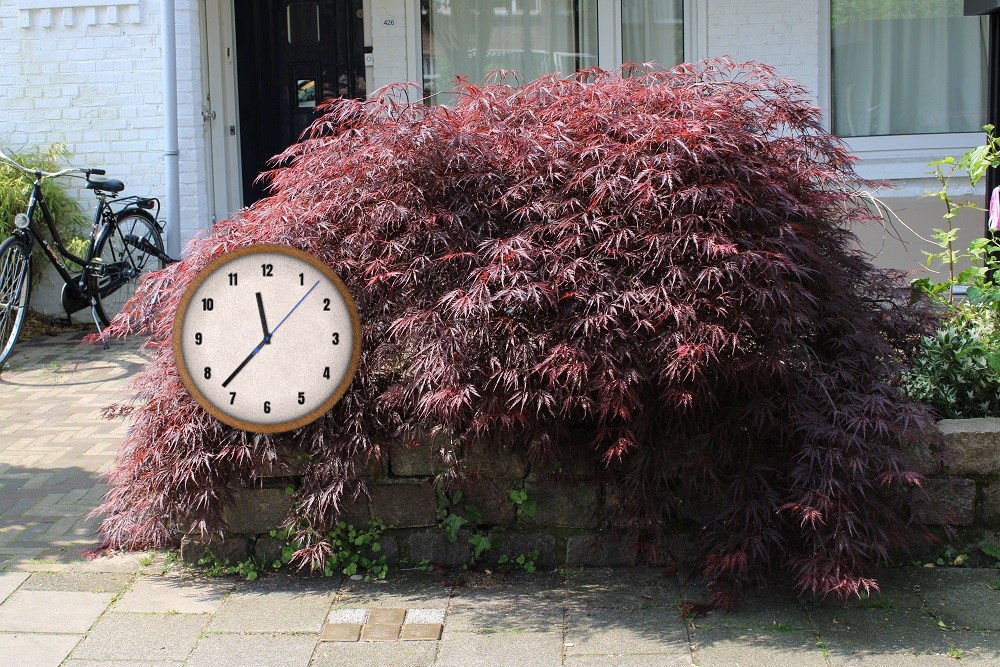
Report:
**11:37:07**
